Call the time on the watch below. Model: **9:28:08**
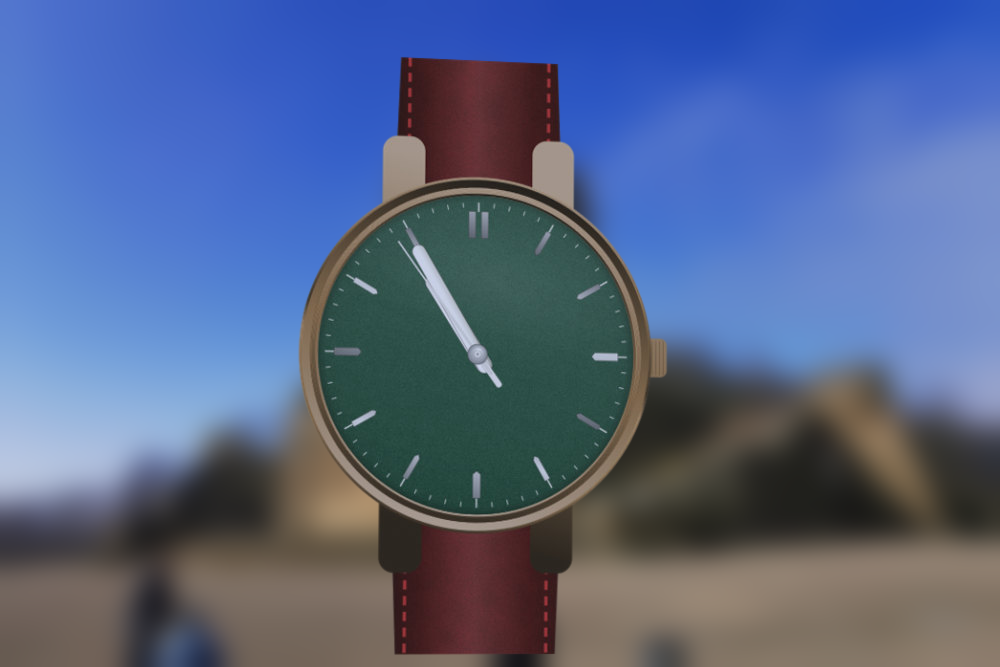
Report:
**10:54:54**
